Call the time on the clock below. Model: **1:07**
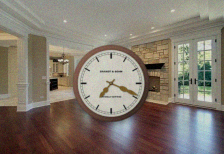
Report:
**7:19**
